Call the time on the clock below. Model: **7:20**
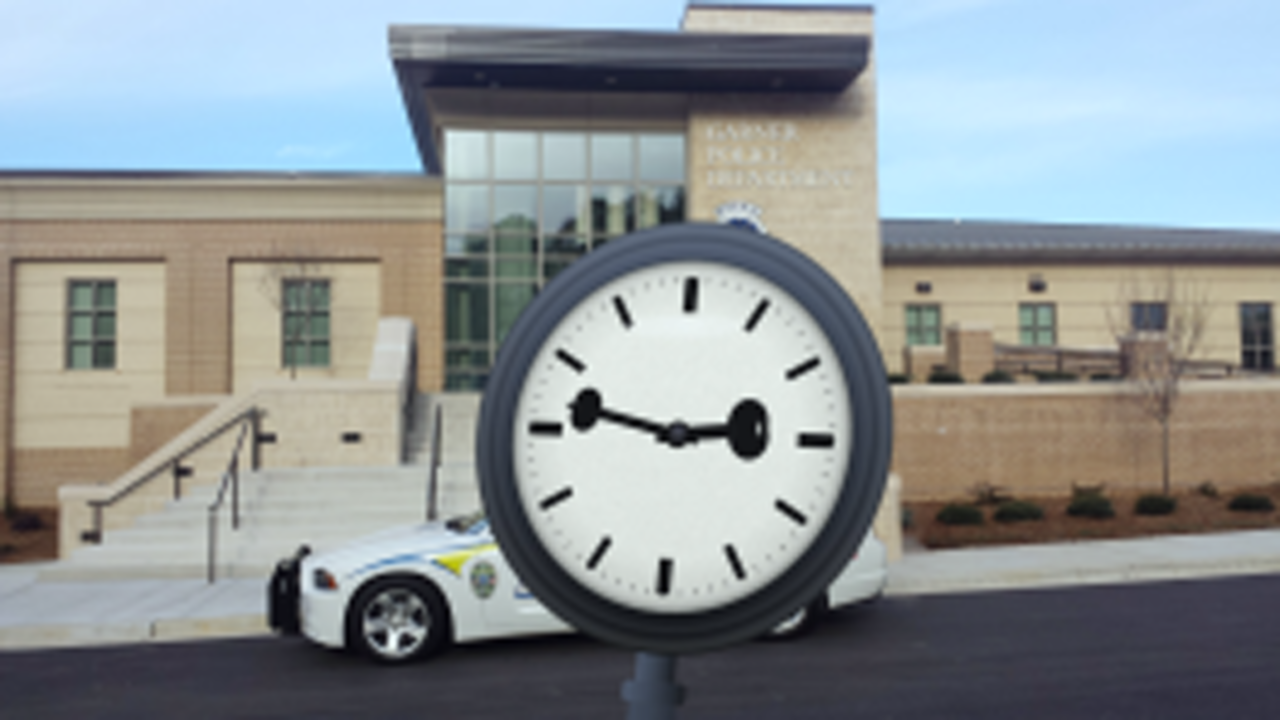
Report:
**2:47**
